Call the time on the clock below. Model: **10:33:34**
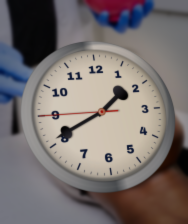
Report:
**1:40:45**
